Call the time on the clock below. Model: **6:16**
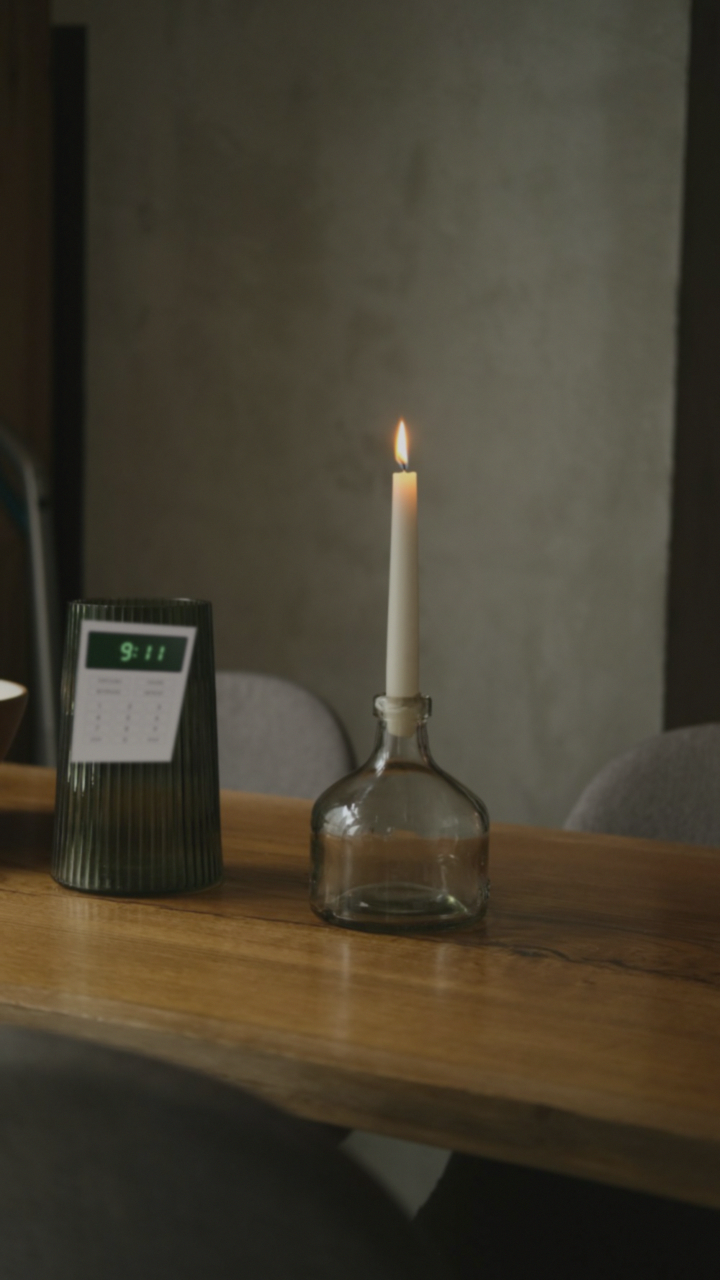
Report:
**9:11**
